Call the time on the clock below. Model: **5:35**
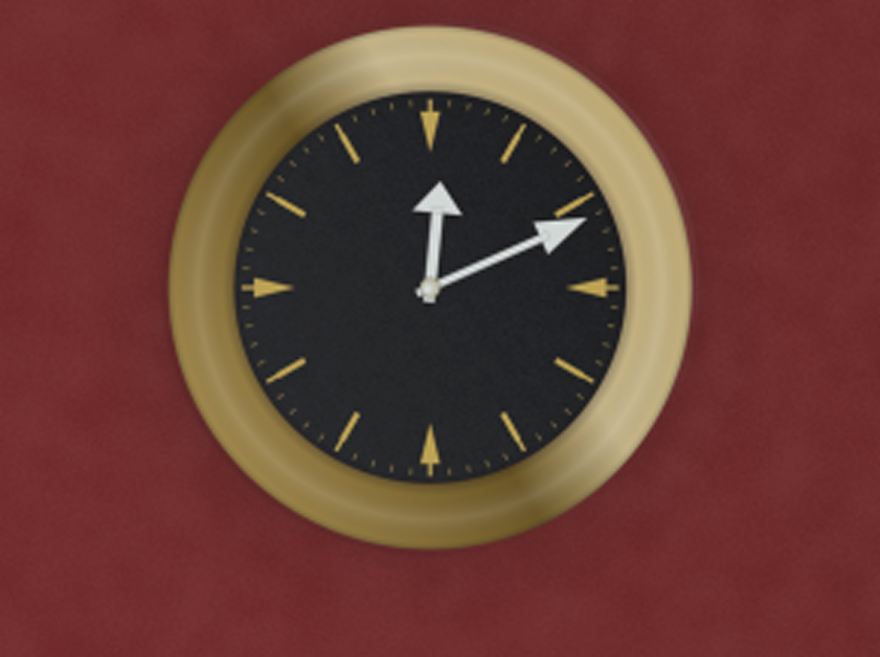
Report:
**12:11**
